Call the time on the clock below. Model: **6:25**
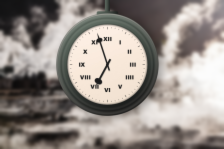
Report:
**6:57**
